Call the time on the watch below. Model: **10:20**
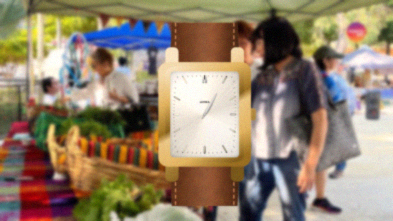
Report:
**1:05**
